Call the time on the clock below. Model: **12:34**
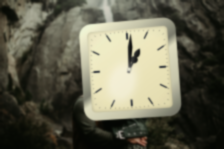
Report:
**1:01**
